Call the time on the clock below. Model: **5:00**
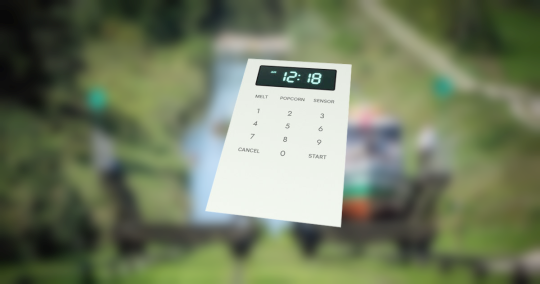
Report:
**12:18**
